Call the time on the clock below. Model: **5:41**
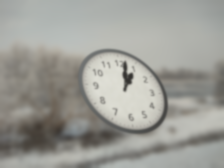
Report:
**1:02**
